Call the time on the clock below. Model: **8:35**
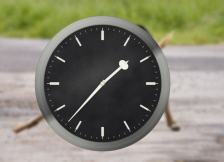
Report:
**1:37**
